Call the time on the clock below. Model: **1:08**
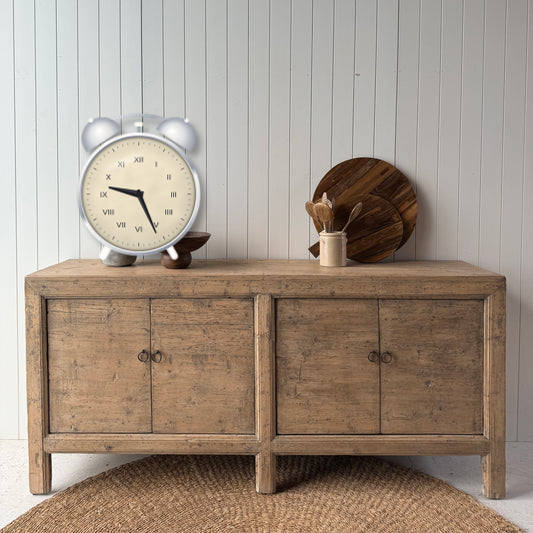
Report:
**9:26**
